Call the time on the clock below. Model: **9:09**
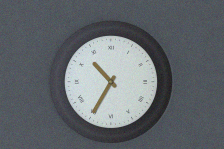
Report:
**10:35**
